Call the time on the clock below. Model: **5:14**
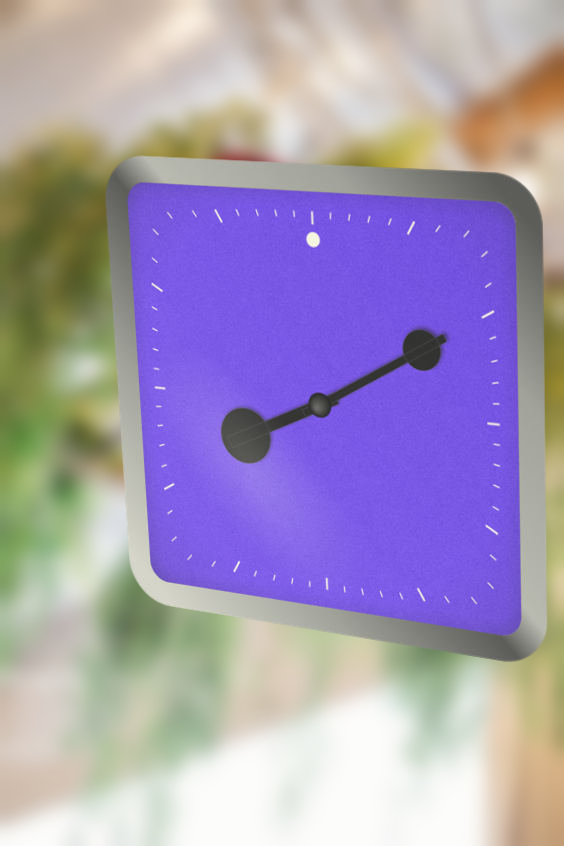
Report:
**8:10**
